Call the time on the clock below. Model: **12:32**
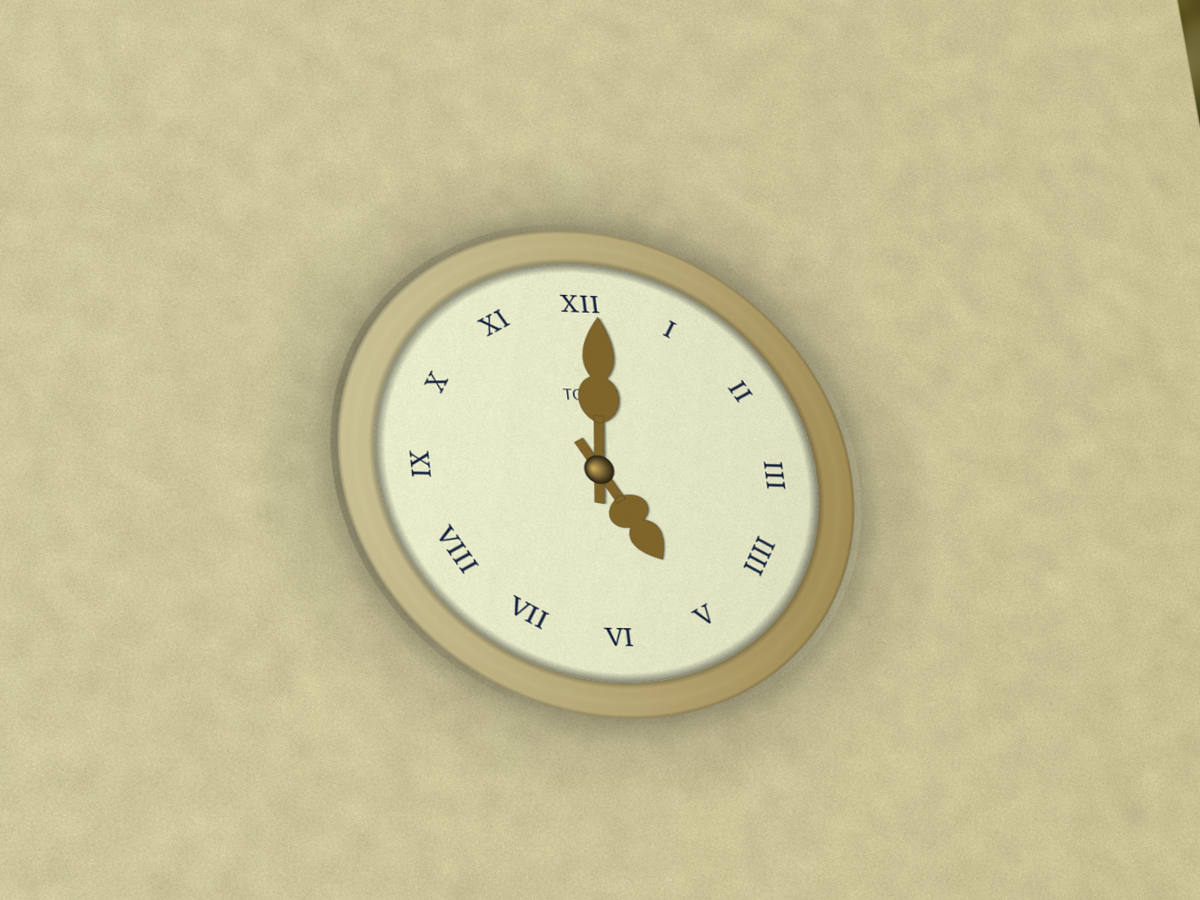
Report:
**5:01**
